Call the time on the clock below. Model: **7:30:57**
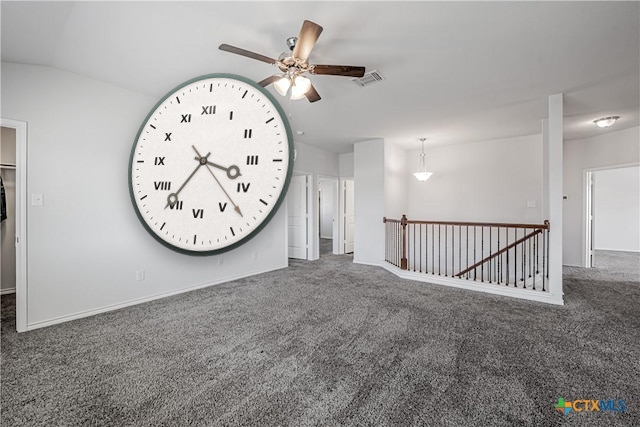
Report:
**3:36:23**
